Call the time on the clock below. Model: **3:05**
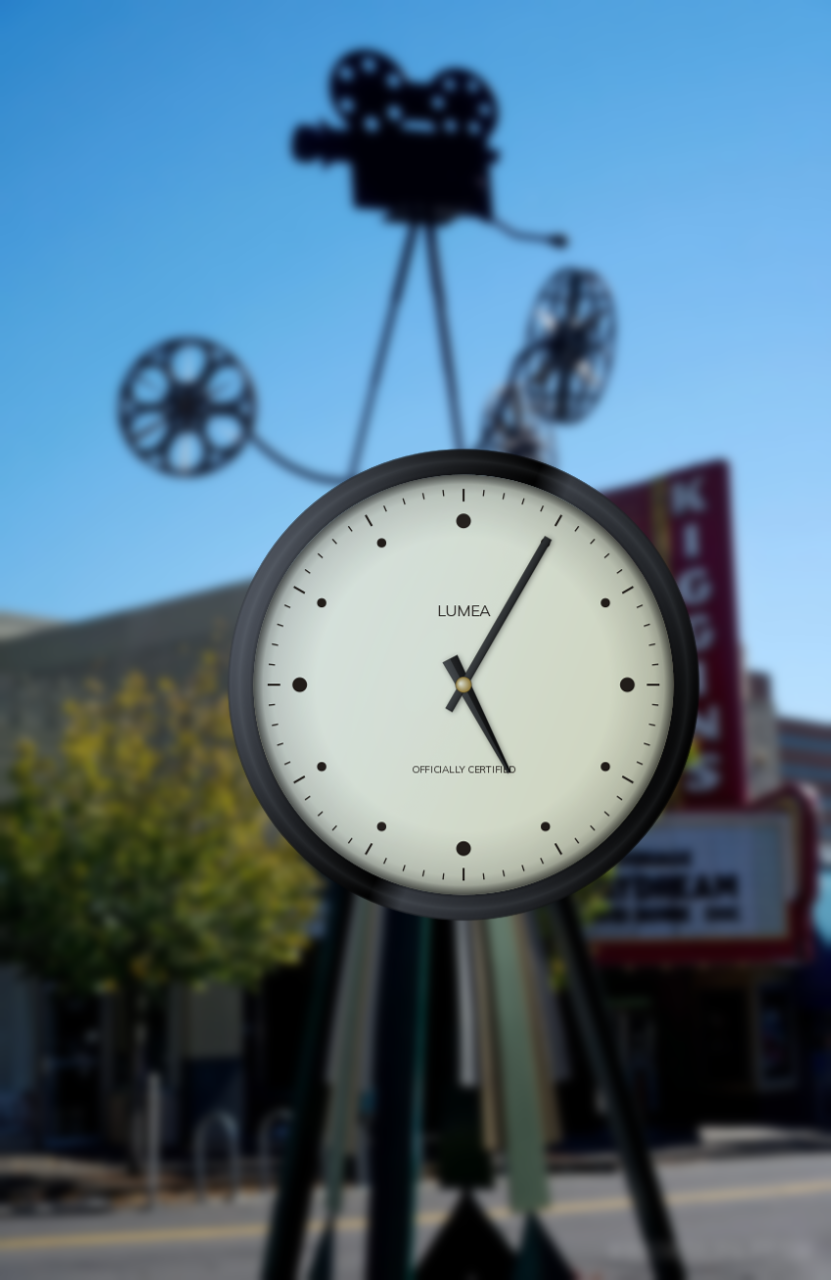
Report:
**5:05**
